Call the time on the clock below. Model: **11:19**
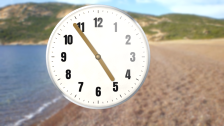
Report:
**4:54**
